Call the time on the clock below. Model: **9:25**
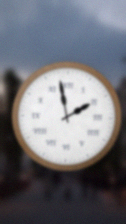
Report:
**1:58**
